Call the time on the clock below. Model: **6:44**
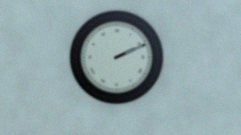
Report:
**2:11**
